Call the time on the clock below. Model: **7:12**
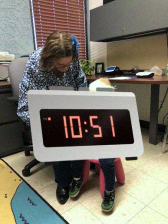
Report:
**10:51**
